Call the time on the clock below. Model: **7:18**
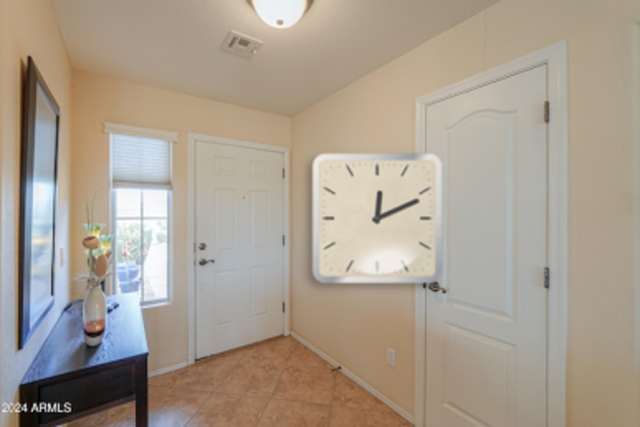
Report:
**12:11**
